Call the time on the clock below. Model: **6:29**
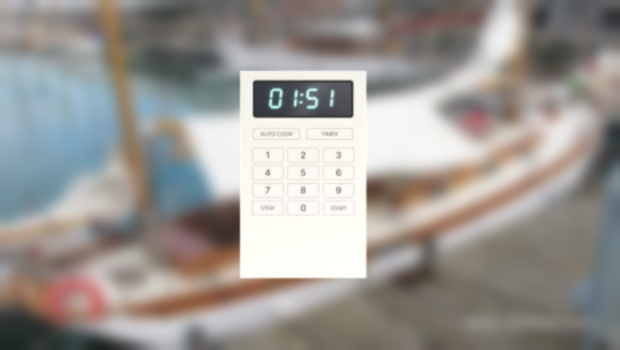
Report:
**1:51**
